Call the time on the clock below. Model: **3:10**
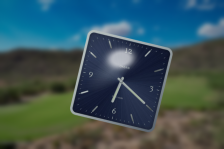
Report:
**6:20**
